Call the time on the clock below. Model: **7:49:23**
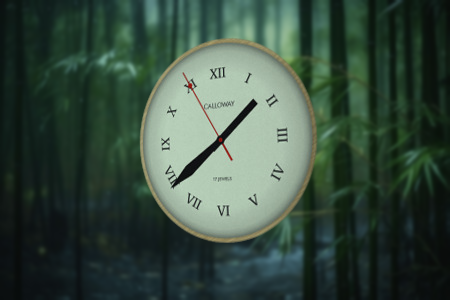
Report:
**1:38:55**
